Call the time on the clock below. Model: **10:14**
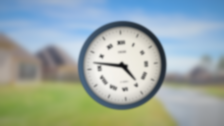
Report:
**4:47**
